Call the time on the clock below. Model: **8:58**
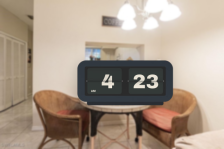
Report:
**4:23**
